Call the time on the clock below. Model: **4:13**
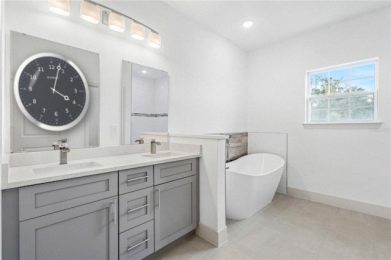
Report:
**4:03**
